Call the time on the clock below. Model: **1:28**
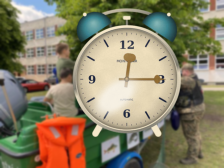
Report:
**12:15**
